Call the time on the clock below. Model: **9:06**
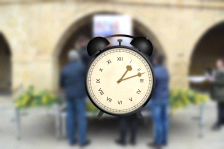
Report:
**1:12**
